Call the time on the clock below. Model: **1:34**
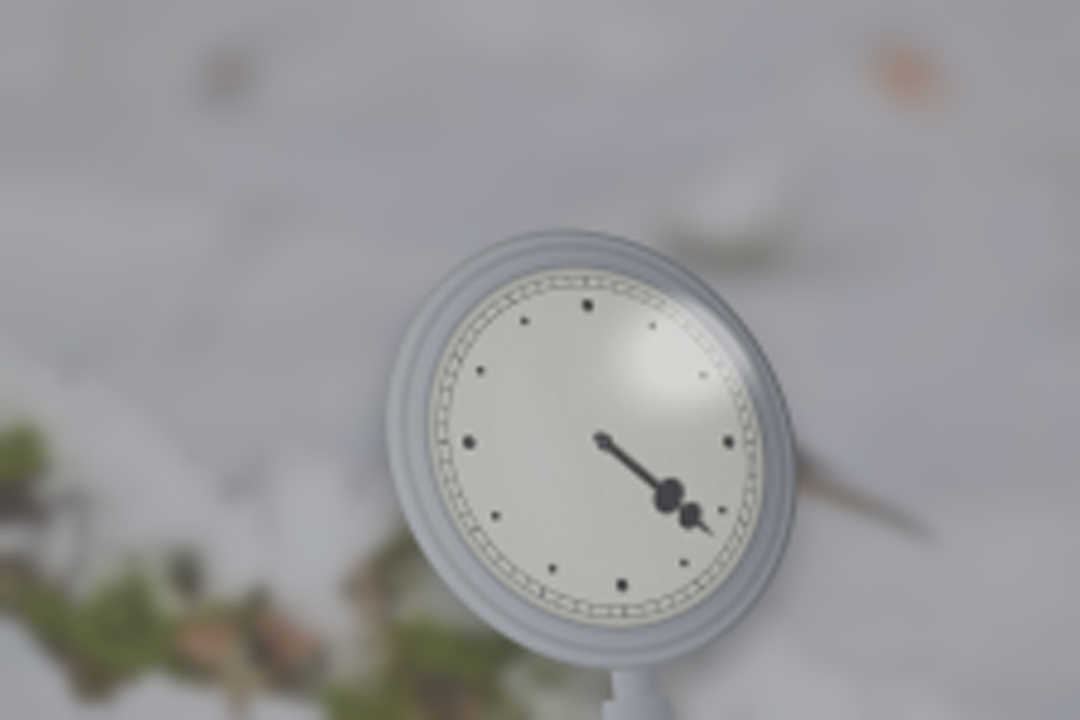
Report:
**4:22**
